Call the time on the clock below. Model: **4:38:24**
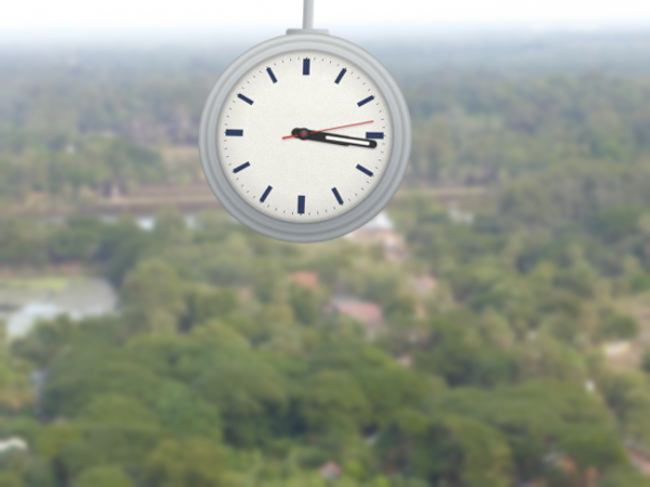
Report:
**3:16:13**
